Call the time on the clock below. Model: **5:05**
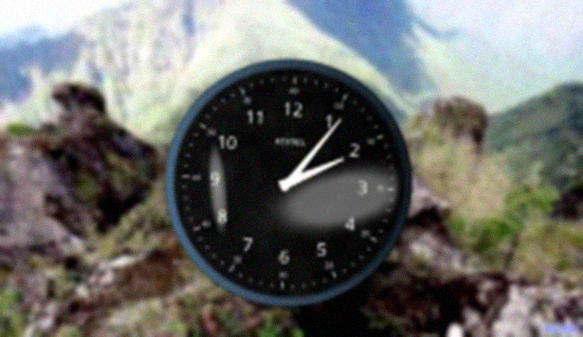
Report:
**2:06**
